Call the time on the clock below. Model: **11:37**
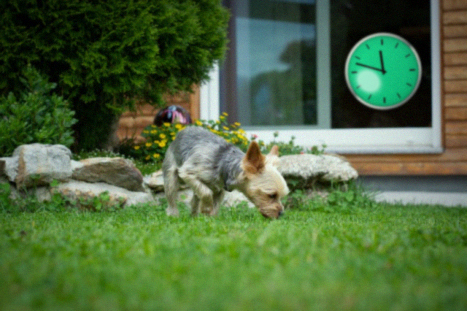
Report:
**11:48**
